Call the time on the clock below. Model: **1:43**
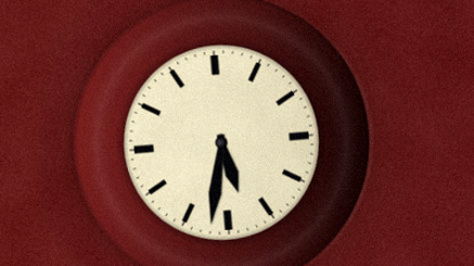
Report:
**5:32**
